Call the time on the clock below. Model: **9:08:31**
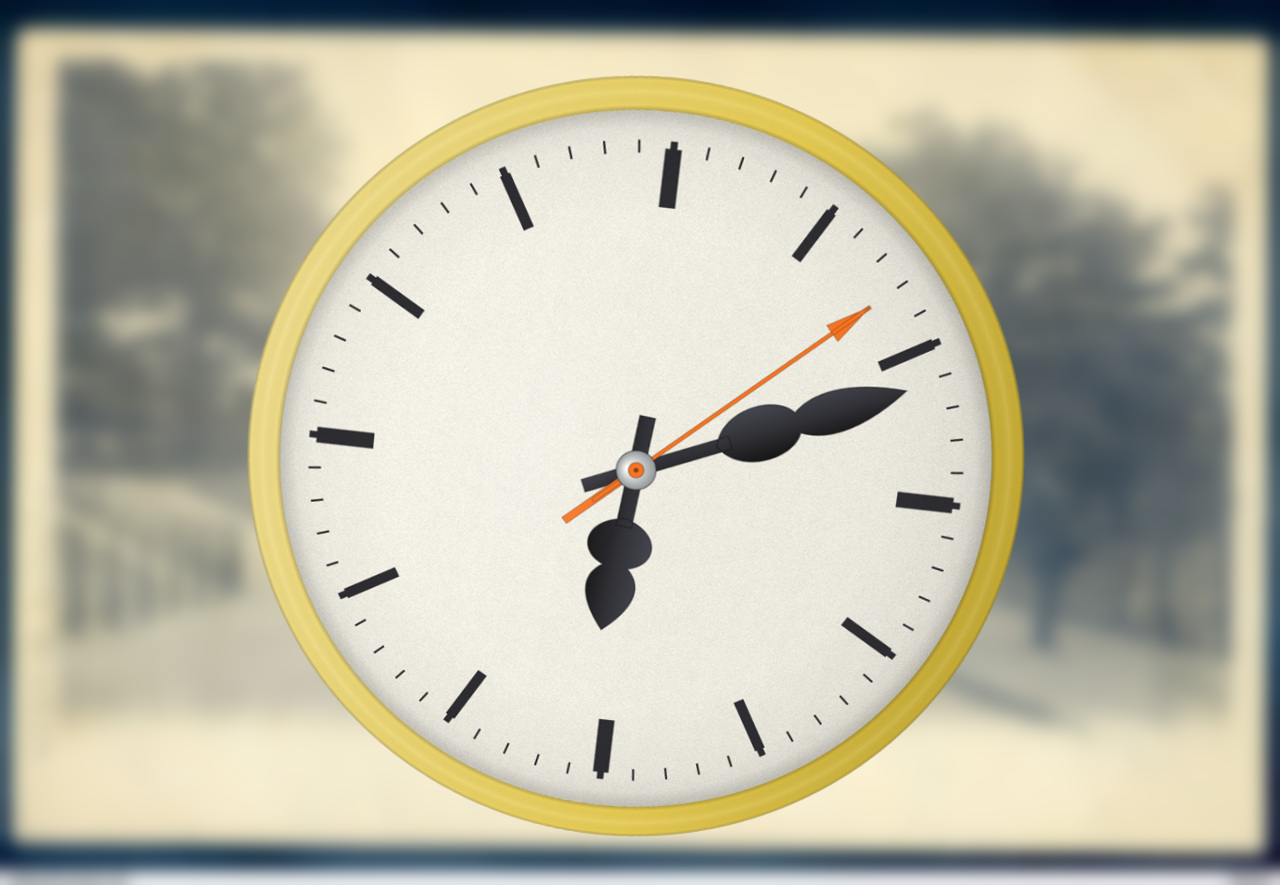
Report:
**6:11:08**
